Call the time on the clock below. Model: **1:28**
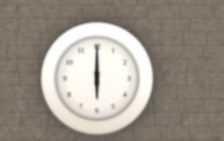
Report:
**6:00**
